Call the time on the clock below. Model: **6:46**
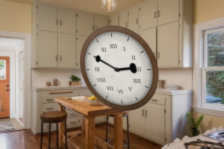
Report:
**2:50**
